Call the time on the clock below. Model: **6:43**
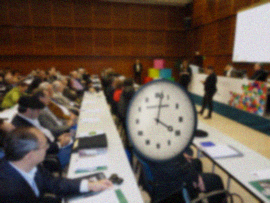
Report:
**4:02**
